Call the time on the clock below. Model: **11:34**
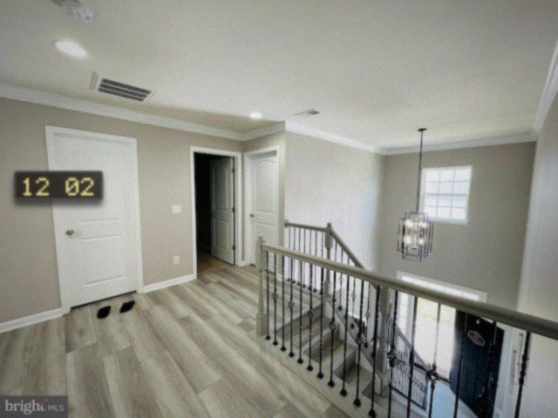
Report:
**12:02**
